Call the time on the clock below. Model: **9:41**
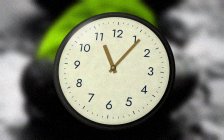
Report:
**11:06**
